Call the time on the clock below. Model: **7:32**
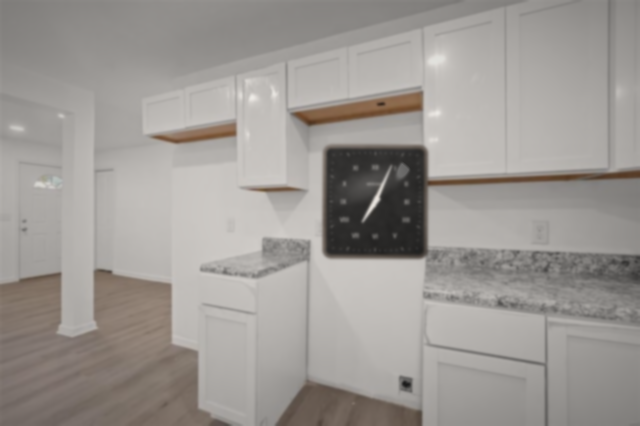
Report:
**7:04**
